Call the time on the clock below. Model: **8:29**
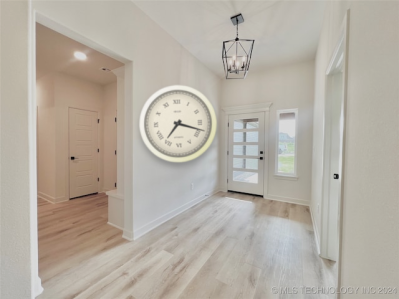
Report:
**7:18**
